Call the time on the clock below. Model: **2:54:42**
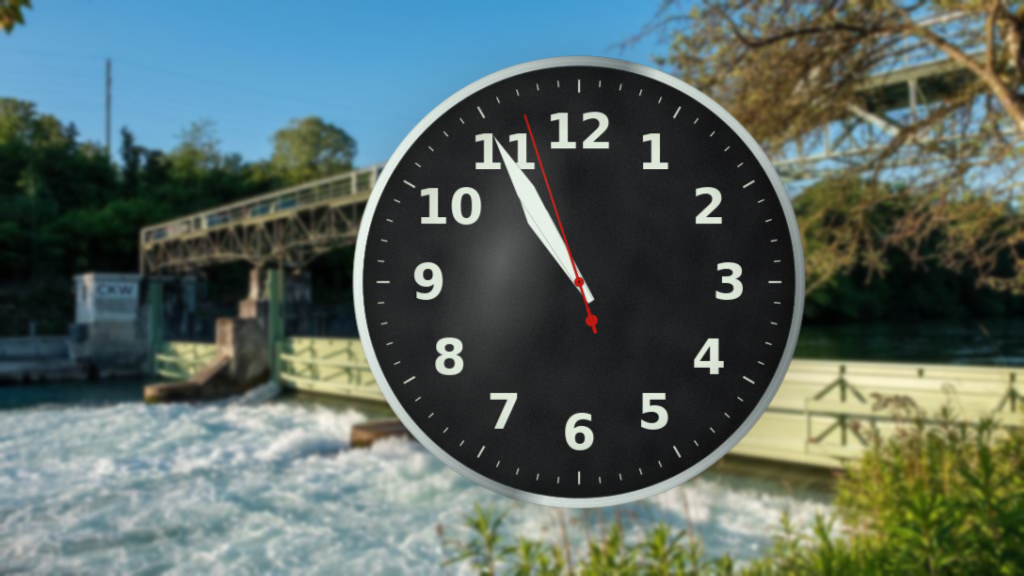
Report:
**10:54:57**
